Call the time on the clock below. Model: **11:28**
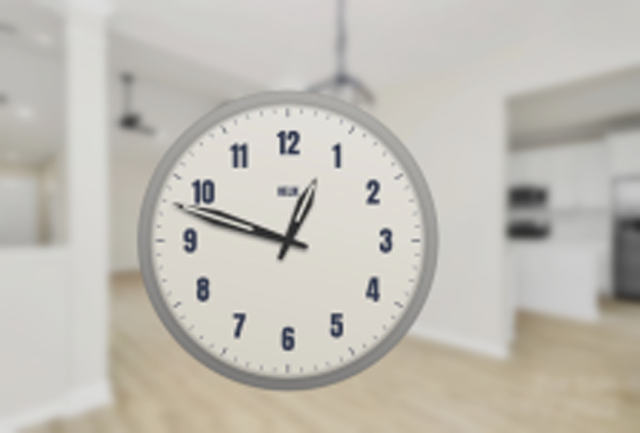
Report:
**12:48**
